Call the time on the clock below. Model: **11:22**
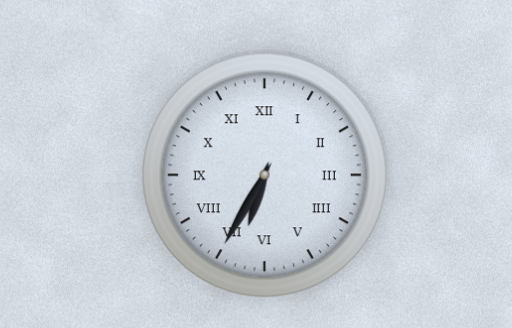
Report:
**6:35**
